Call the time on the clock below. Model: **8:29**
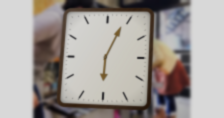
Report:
**6:04**
